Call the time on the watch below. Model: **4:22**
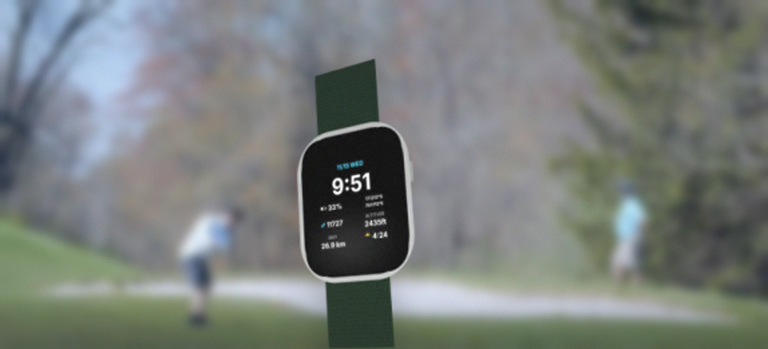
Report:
**9:51**
